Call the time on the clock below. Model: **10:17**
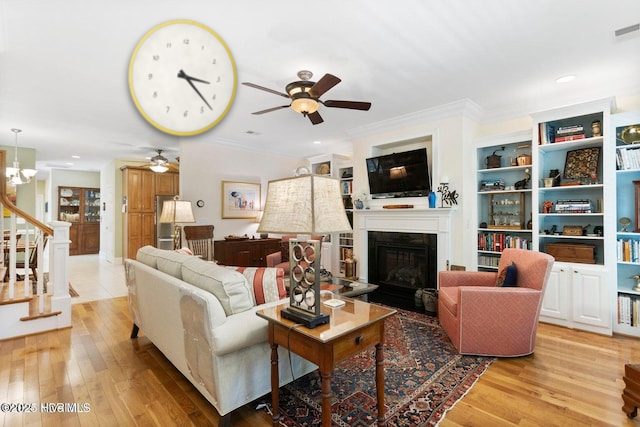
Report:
**3:23**
